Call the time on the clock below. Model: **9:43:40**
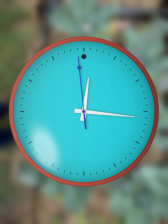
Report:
**12:15:59**
